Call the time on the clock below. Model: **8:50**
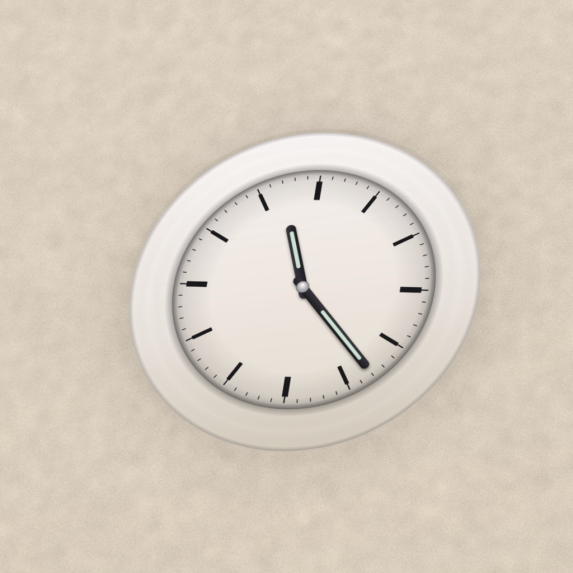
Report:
**11:23**
